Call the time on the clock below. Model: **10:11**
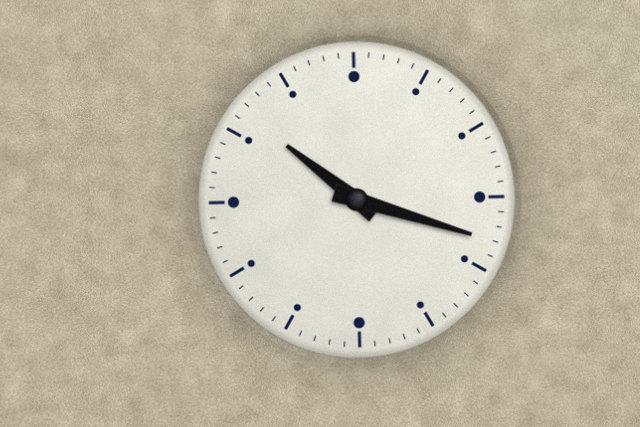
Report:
**10:18**
